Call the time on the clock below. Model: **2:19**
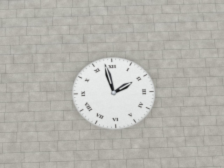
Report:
**1:58**
